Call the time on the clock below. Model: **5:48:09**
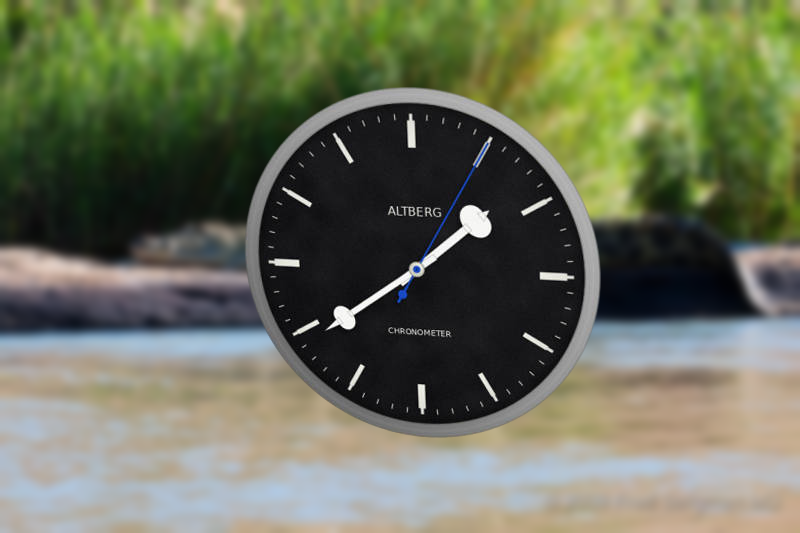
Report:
**1:39:05**
